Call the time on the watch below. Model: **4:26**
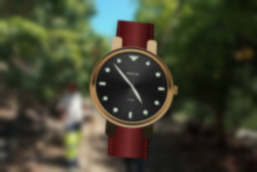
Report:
**4:53**
